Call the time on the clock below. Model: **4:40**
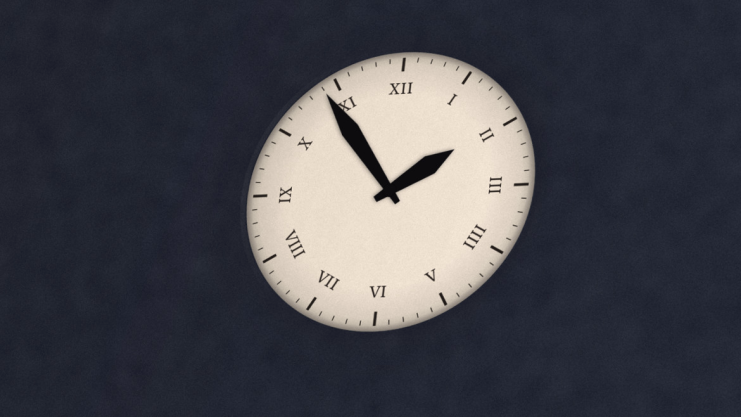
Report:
**1:54**
